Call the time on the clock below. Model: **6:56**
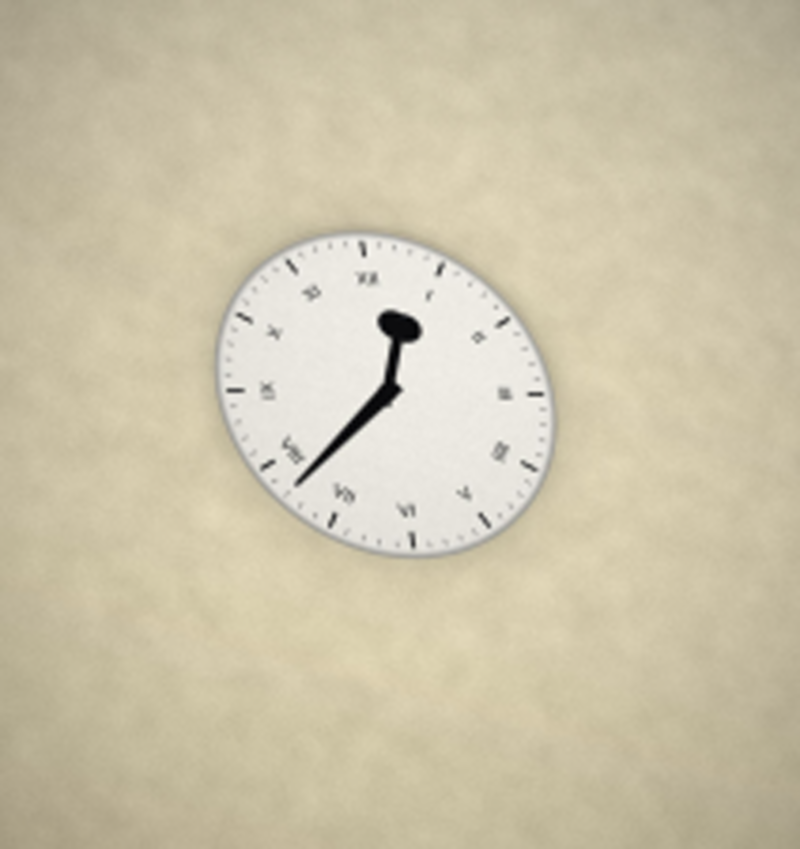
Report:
**12:38**
